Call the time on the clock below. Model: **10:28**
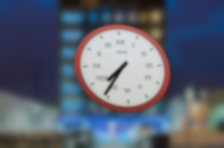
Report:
**7:36**
